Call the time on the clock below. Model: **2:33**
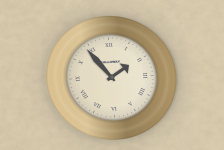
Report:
**1:54**
